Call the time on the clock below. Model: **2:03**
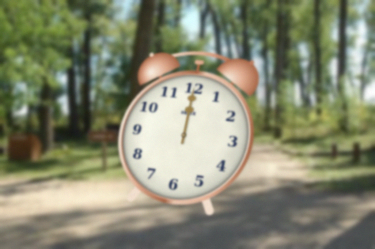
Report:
**12:00**
